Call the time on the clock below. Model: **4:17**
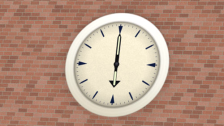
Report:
**6:00**
